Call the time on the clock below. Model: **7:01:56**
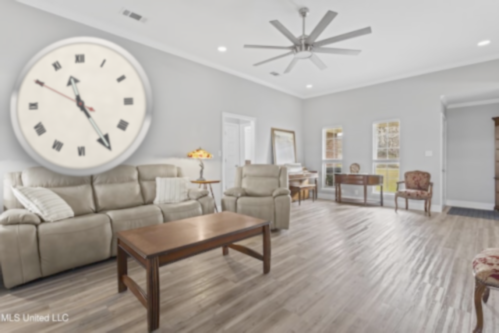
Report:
**11:24:50**
